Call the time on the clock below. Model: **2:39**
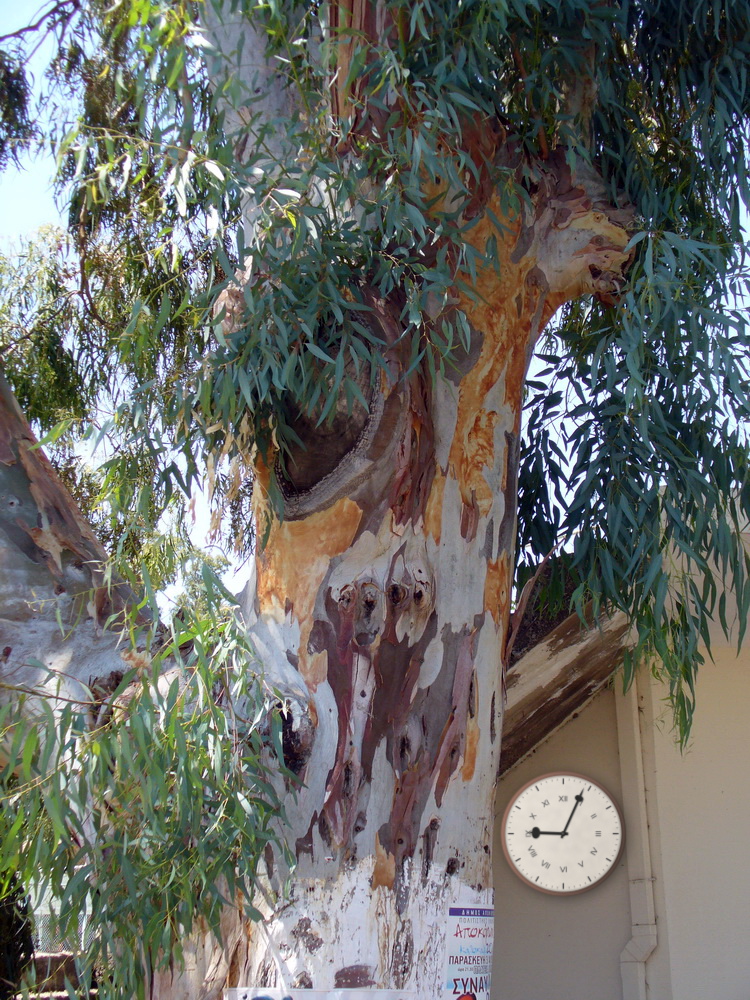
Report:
**9:04**
